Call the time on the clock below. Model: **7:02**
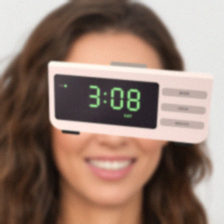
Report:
**3:08**
